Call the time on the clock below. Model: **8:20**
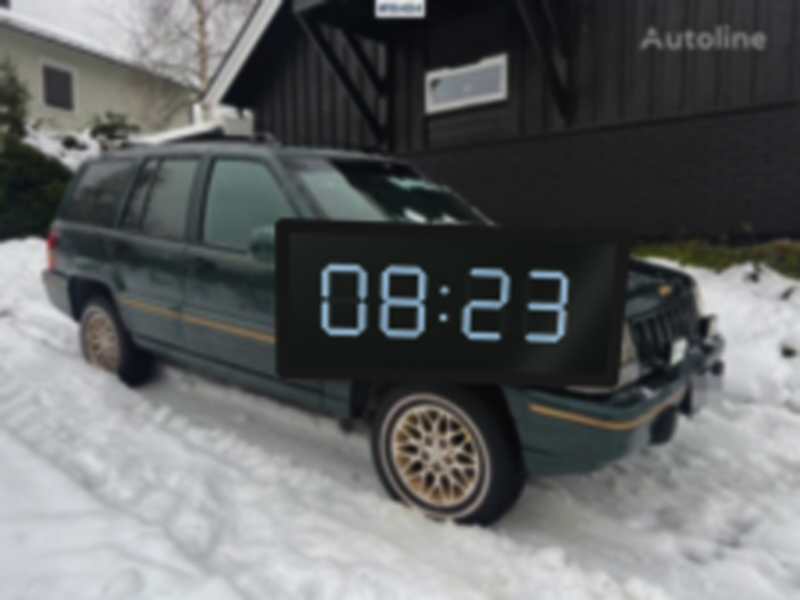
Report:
**8:23**
